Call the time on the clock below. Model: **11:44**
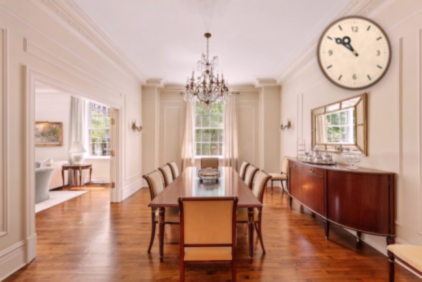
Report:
**10:51**
